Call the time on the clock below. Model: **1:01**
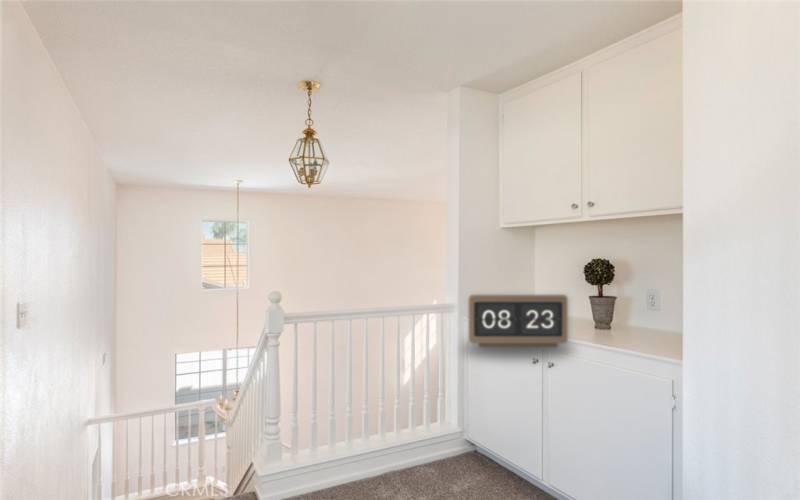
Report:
**8:23**
